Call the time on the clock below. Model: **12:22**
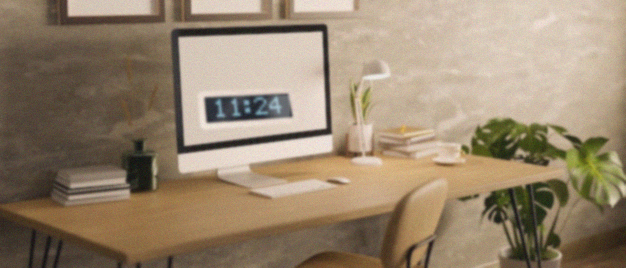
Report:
**11:24**
